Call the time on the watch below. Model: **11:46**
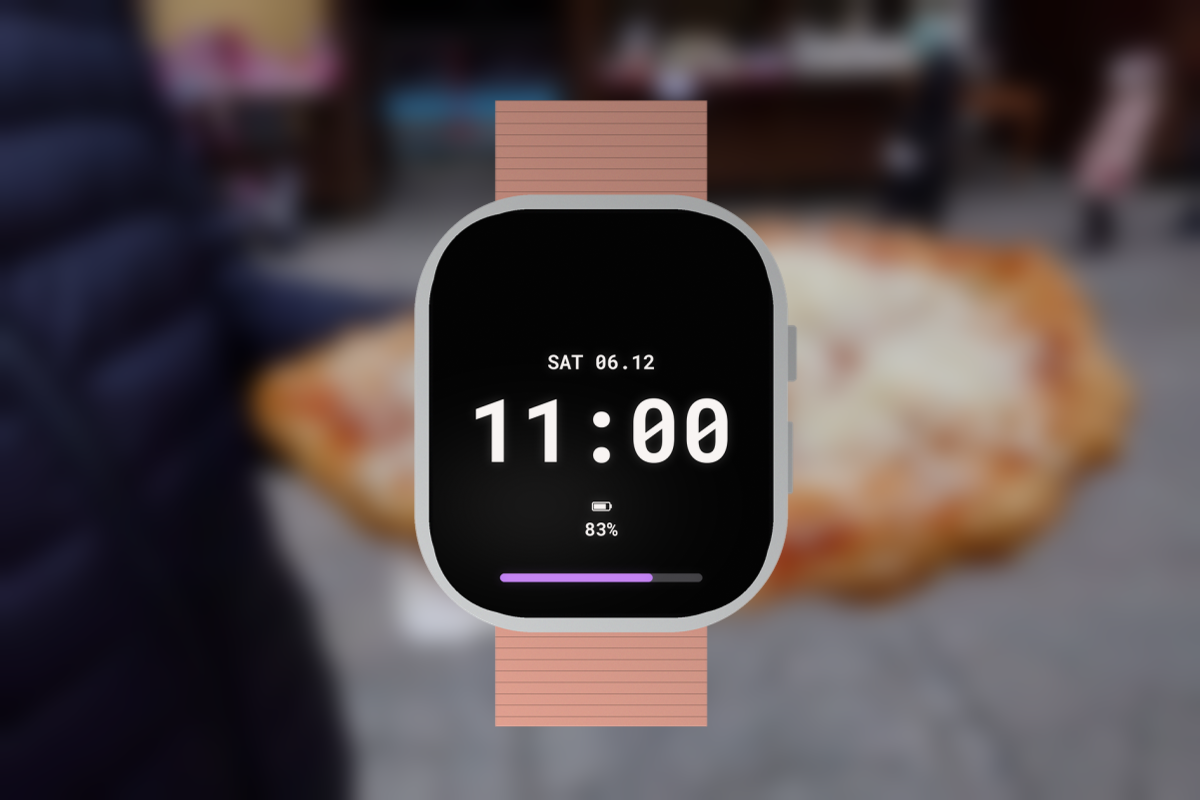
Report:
**11:00**
